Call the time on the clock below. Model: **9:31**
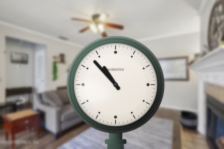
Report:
**10:53**
